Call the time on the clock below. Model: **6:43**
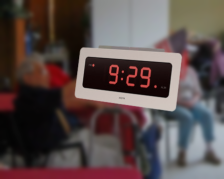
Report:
**9:29**
